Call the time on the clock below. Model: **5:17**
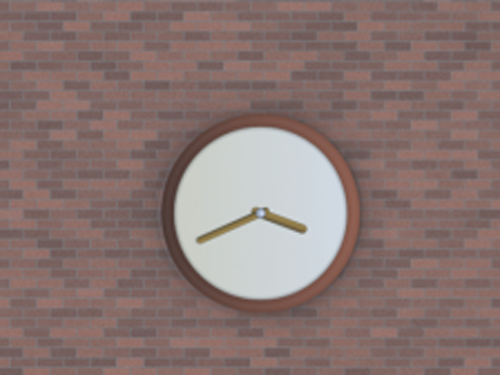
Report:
**3:41**
